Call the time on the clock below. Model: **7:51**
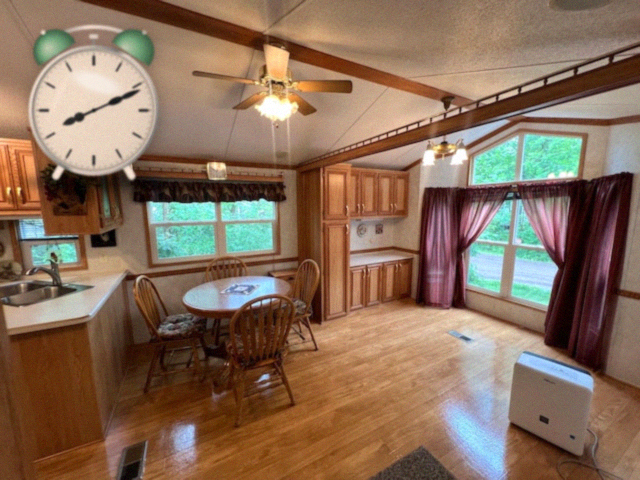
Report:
**8:11**
